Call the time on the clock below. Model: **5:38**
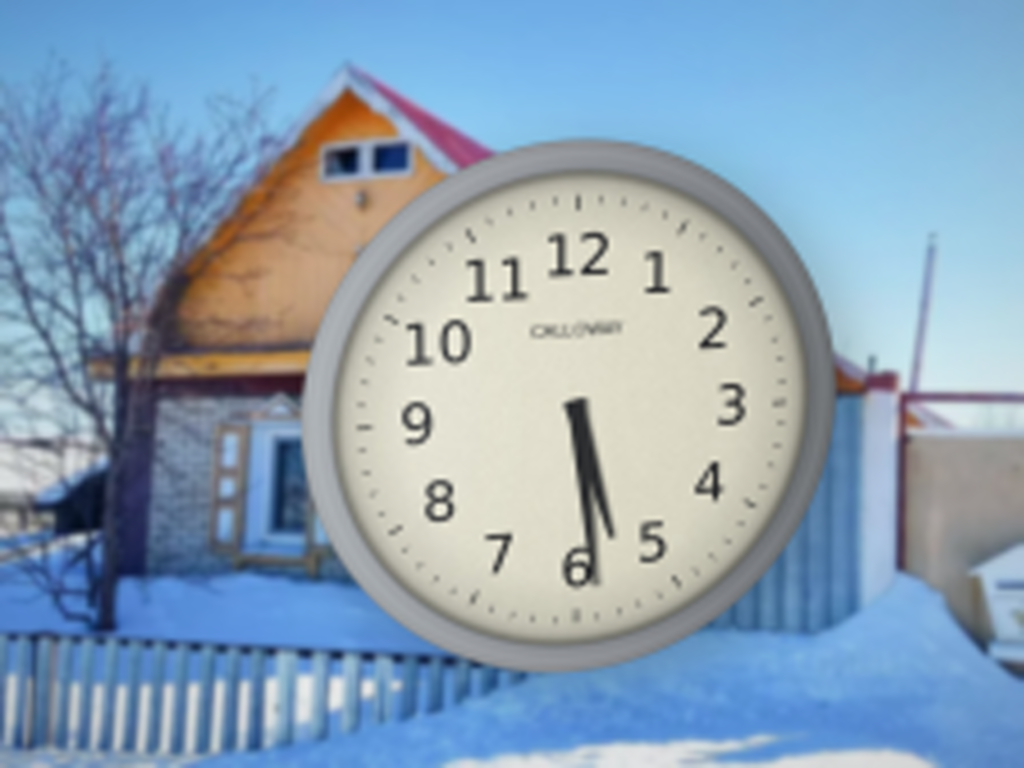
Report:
**5:29**
